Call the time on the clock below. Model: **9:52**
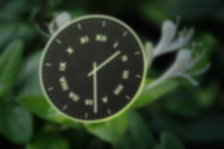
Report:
**1:28**
